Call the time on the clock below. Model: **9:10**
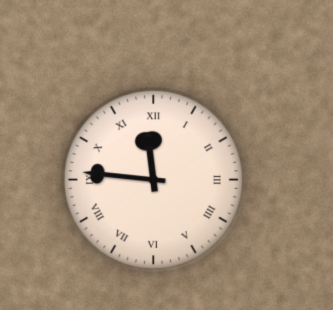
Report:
**11:46**
